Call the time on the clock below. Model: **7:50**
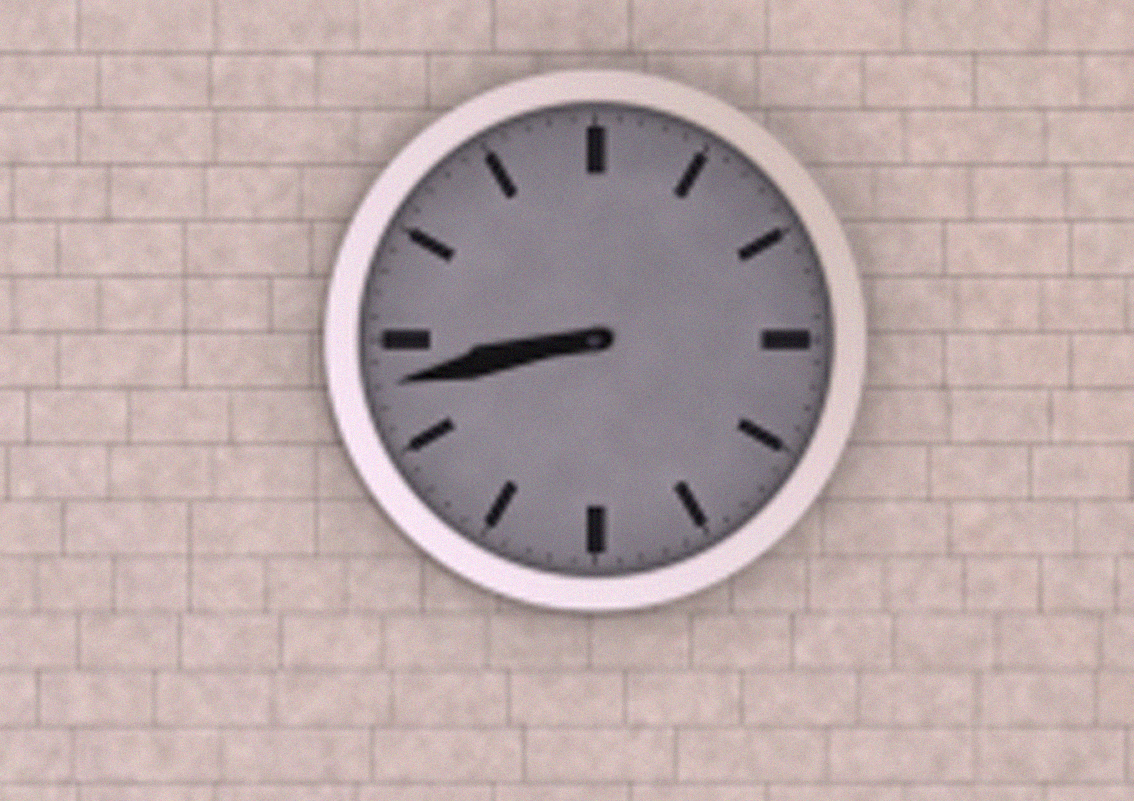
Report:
**8:43**
